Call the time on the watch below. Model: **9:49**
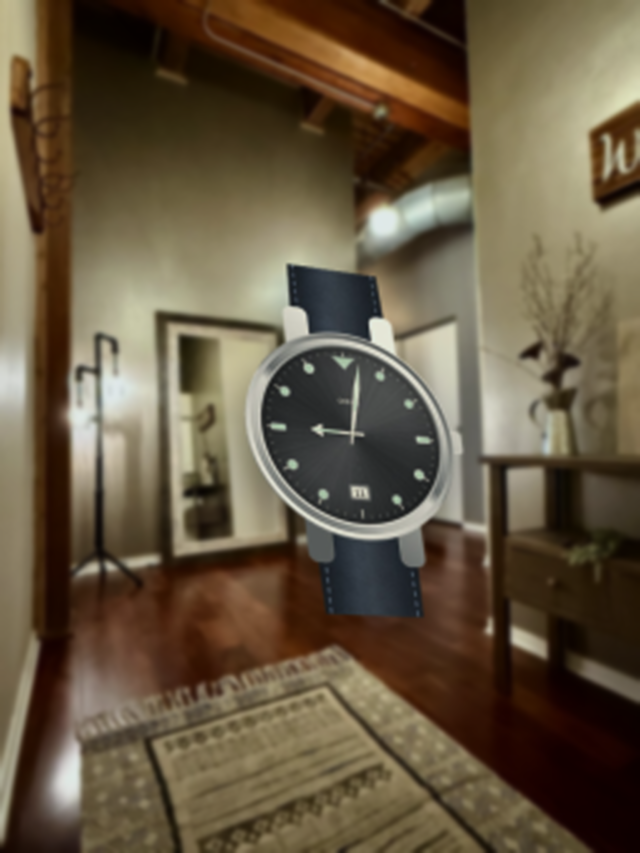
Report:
**9:02**
